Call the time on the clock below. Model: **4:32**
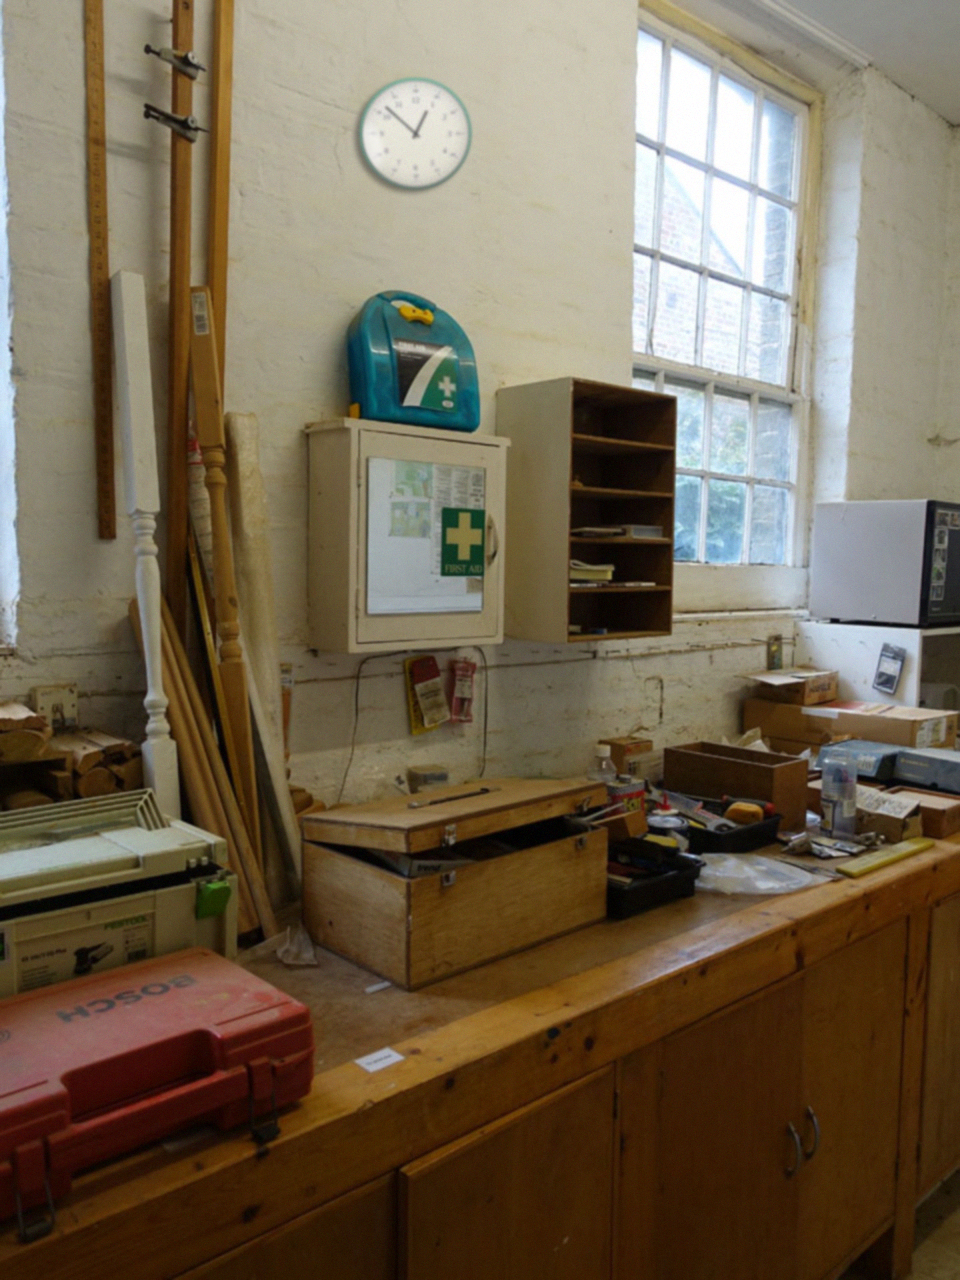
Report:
**12:52**
